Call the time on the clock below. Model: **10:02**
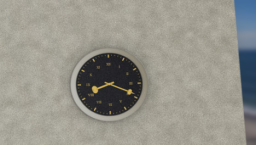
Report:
**8:19**
